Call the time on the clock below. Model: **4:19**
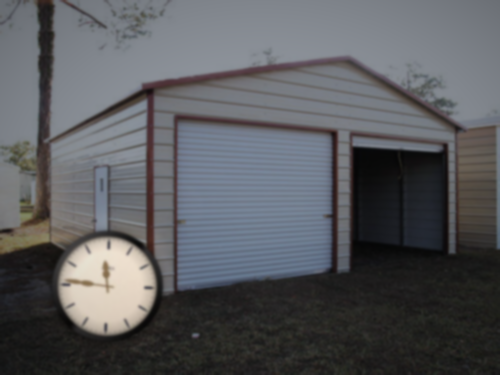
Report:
**11:46**
